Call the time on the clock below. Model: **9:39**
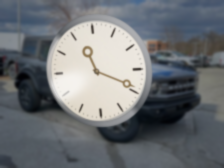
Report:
**11:19**
